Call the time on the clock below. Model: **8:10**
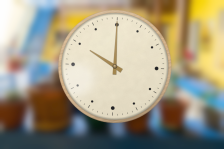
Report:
**10:00**
